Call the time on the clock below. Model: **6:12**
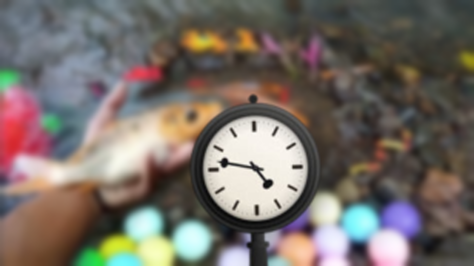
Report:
**4:47**
